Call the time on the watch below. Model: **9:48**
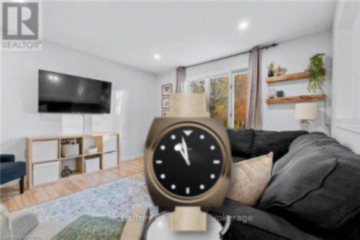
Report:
**10:58**
